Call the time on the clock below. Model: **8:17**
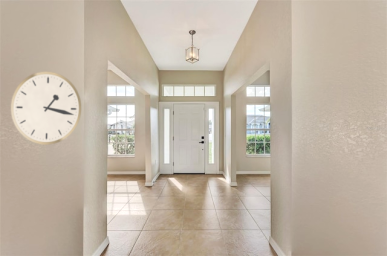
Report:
**1:17**
